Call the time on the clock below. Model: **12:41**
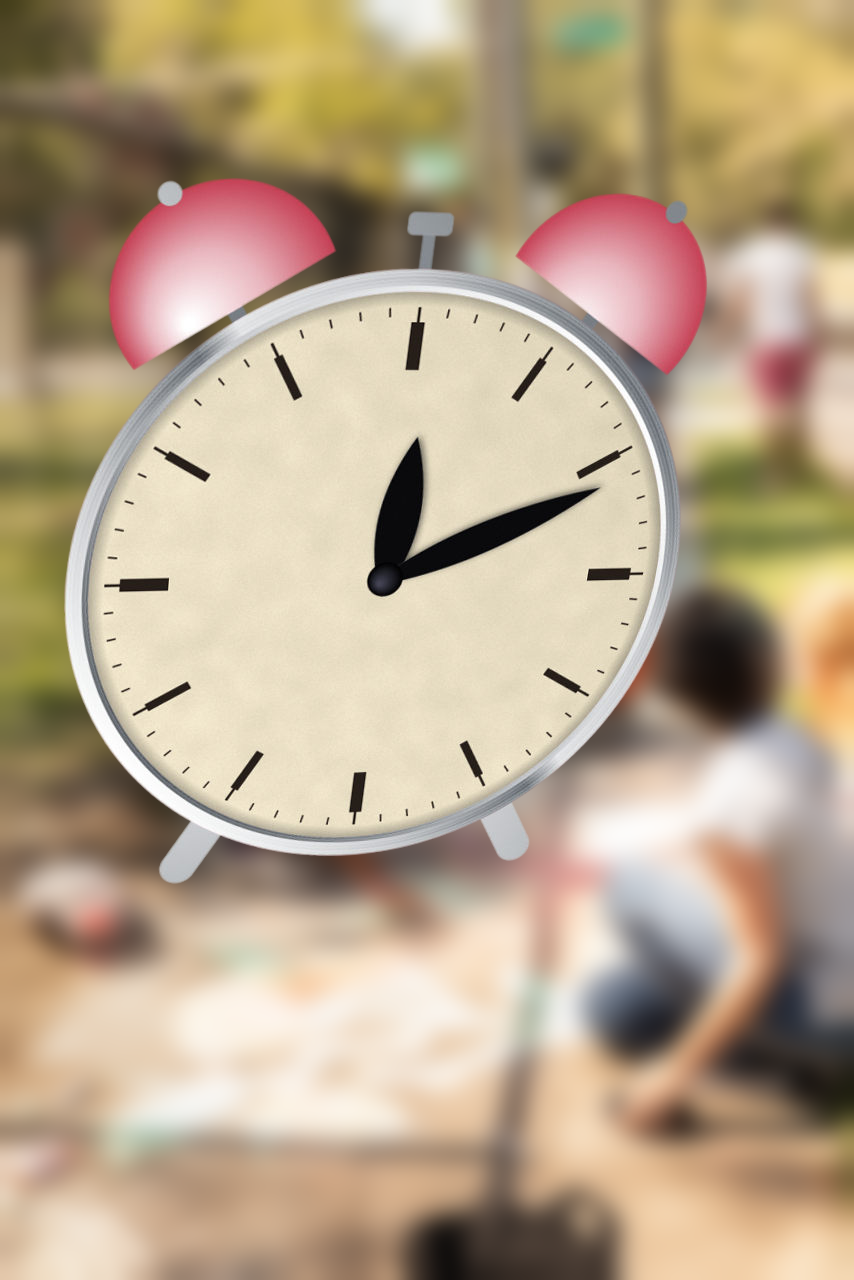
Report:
**12:11**
